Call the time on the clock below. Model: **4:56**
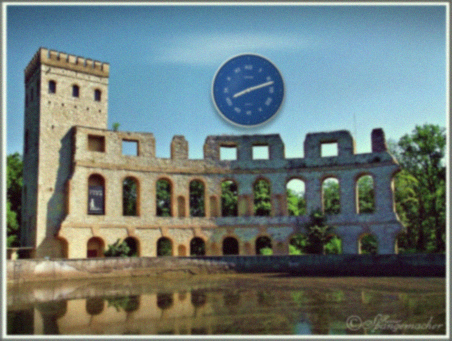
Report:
**8:12**
